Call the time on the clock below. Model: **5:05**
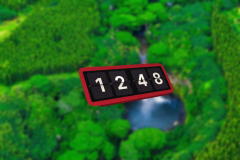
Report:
**12:48**
